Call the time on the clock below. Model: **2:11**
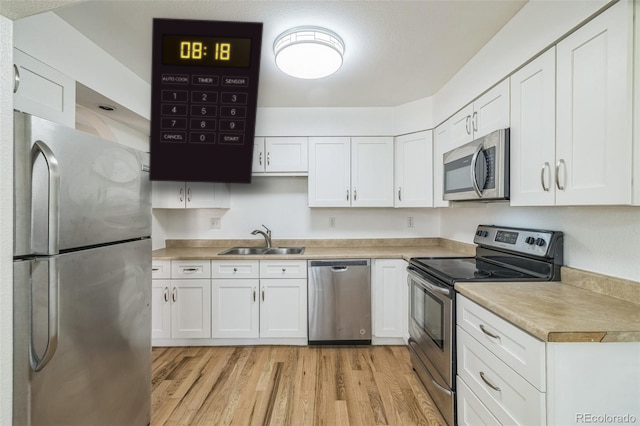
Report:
**8:18**
